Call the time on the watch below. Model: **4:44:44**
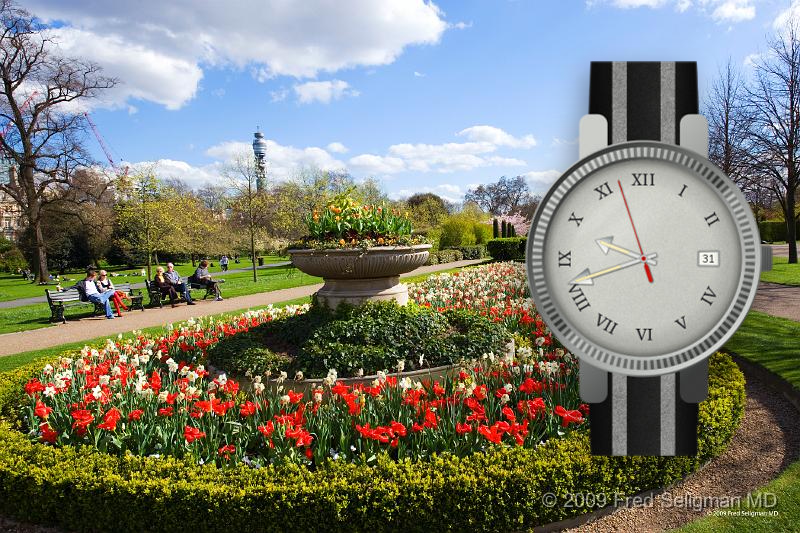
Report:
**9:41:57**
